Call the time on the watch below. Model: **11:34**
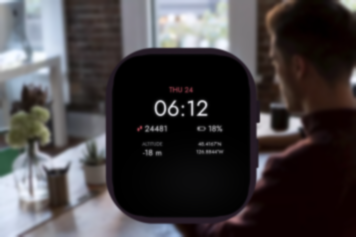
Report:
**6:12**
